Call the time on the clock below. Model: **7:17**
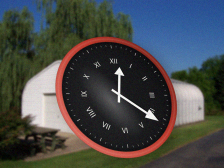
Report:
**12:21**
